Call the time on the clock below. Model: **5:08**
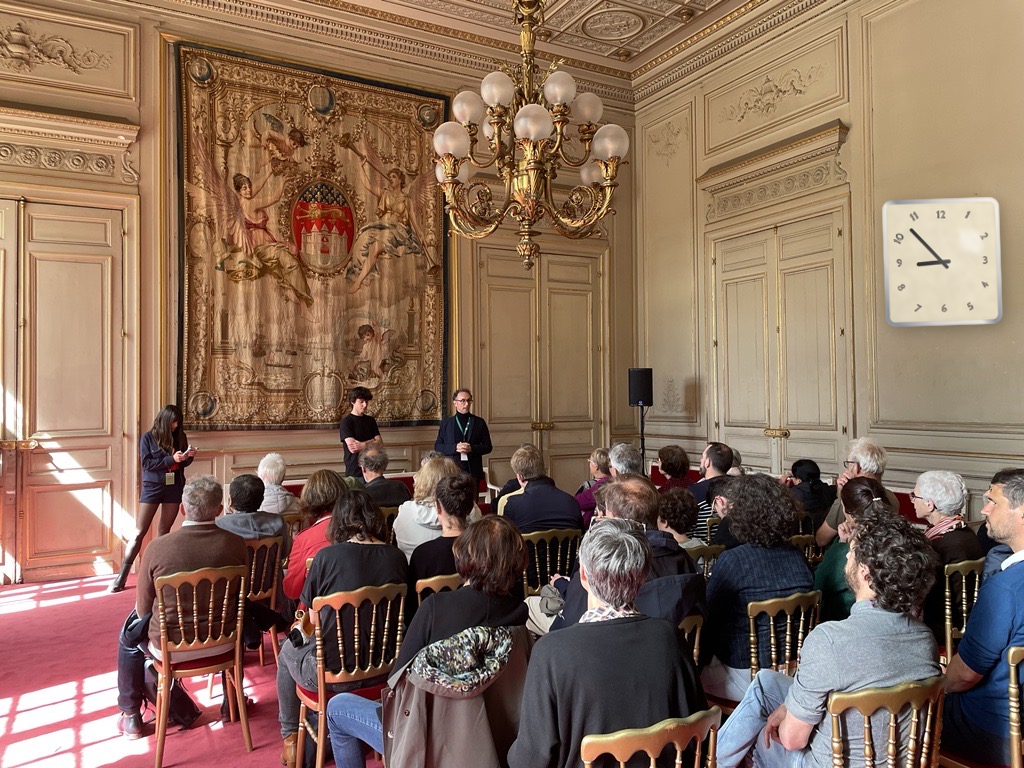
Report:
**8:53**
